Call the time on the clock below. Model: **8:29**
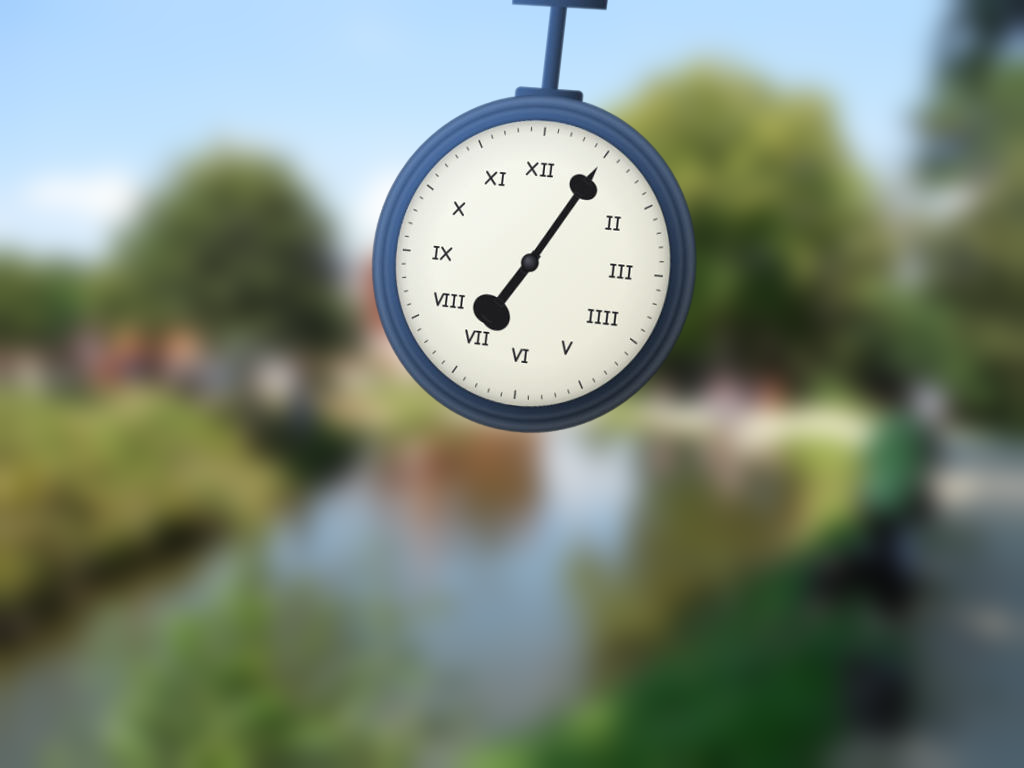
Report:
**7:05**
